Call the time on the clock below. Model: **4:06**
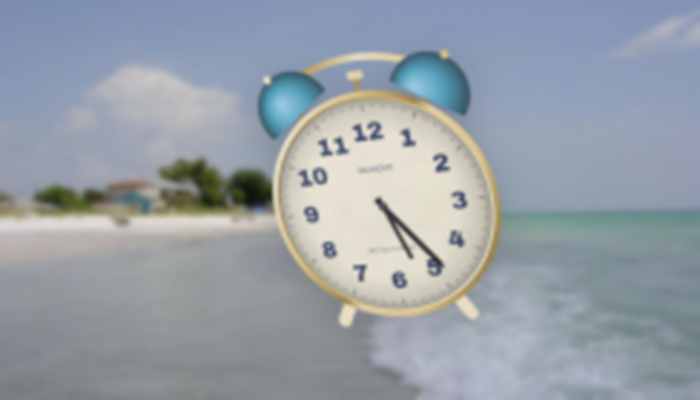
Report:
**5:24**
